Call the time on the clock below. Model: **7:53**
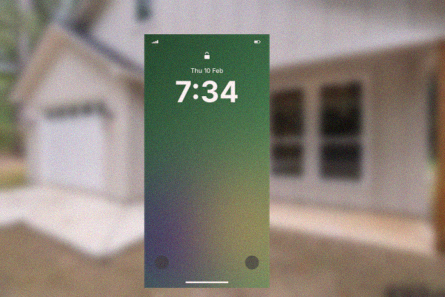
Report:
**7:34**
